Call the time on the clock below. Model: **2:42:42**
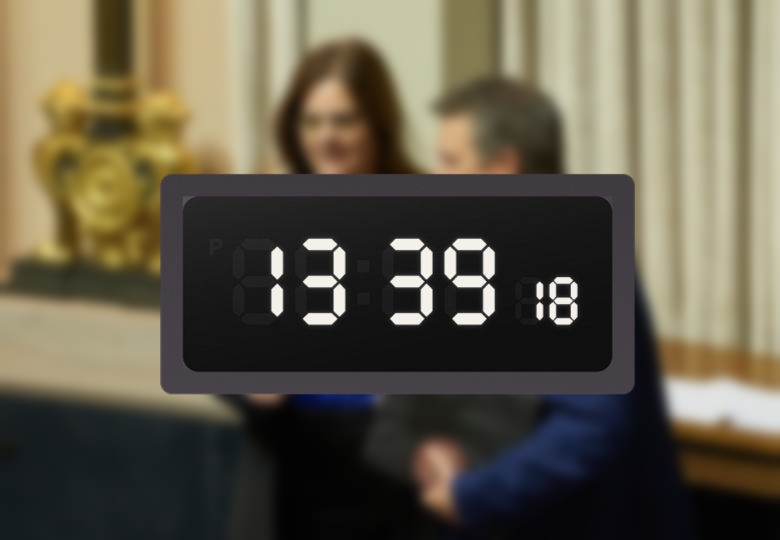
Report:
**13:39:18**
